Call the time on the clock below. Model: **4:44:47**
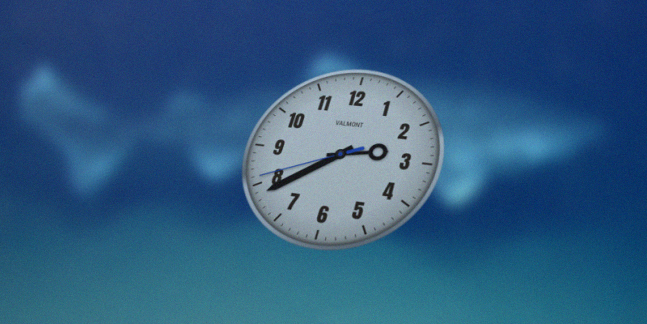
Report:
**2:38:41**
